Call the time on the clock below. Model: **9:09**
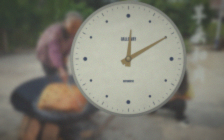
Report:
**12:10**
